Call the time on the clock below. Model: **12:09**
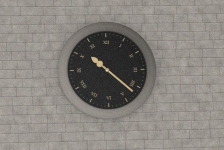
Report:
**10:22**
